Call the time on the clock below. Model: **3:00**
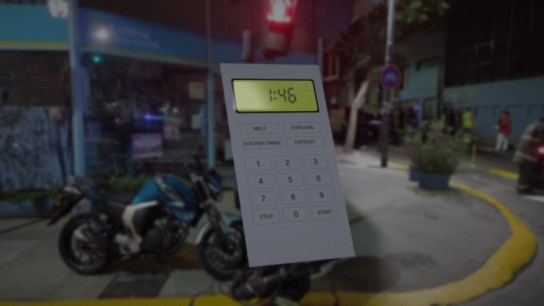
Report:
**1:46**
